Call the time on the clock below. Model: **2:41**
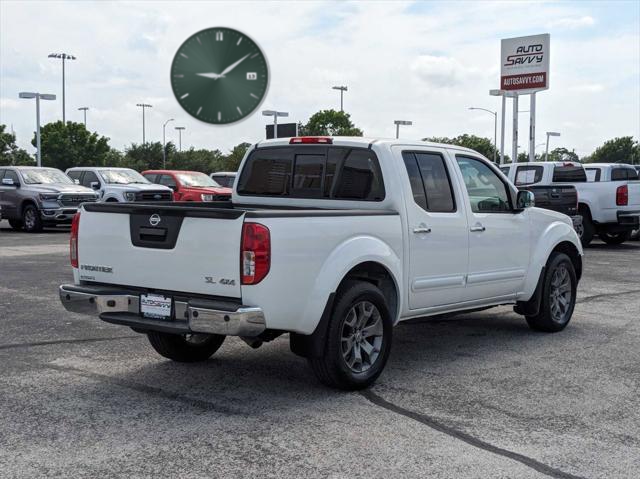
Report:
**9:09**
